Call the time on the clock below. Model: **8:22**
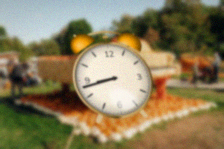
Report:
**8:43**
